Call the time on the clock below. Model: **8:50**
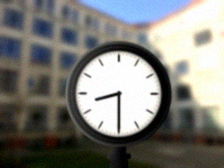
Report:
**8:30**
